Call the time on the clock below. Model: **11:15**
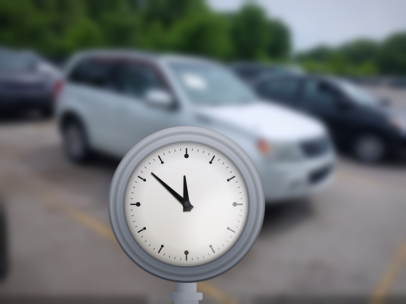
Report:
**11:52**
